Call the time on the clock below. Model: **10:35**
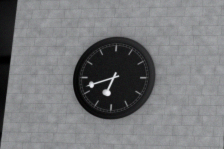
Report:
**6:42**
